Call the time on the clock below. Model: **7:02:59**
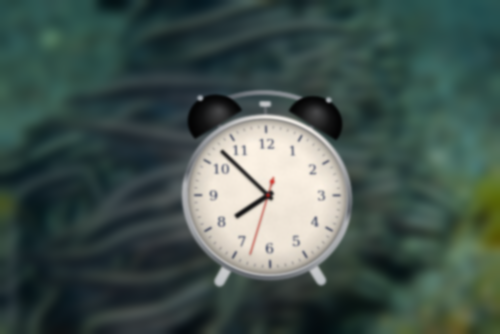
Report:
**7:52:33**
